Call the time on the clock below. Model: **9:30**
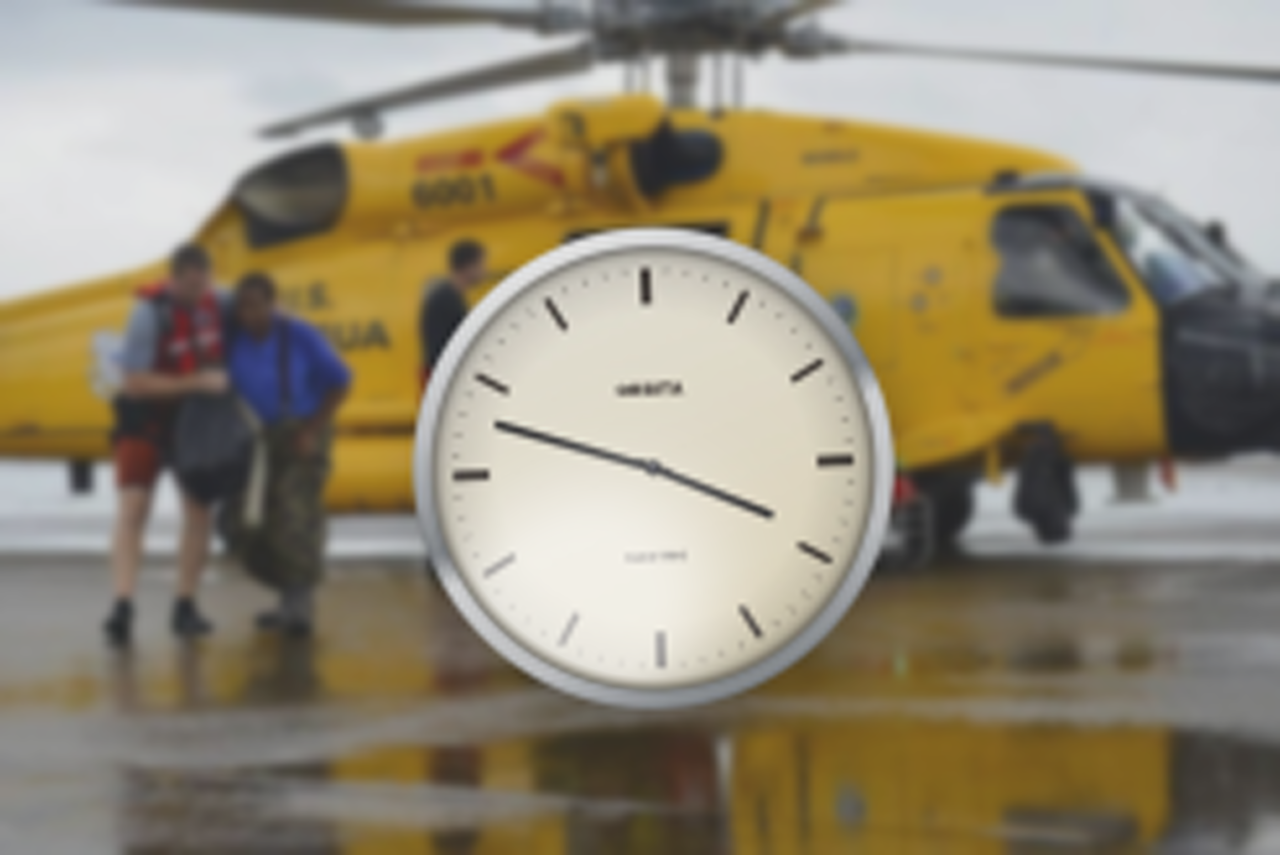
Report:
**3:48**
